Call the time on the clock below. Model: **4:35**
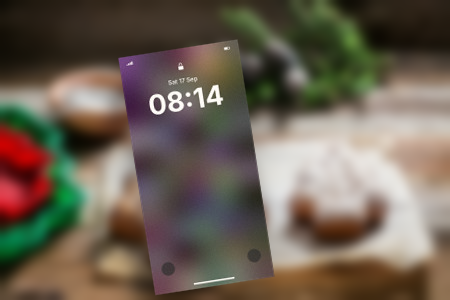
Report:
**8:14**
